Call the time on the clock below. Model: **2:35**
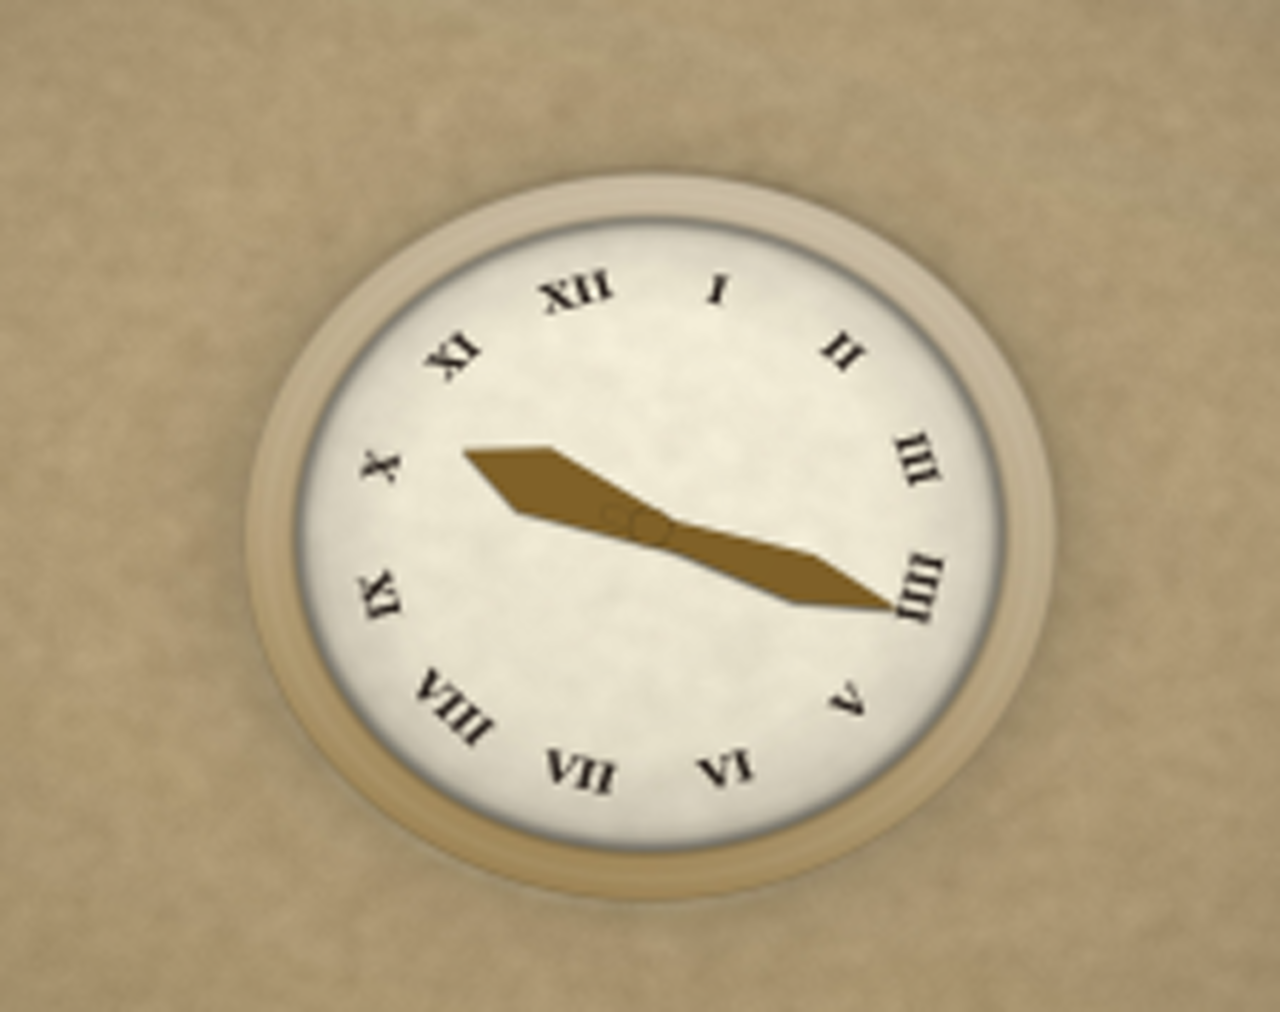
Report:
**10:21**
